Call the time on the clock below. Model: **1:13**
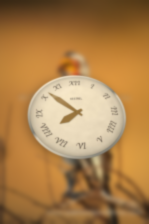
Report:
**7:52**
